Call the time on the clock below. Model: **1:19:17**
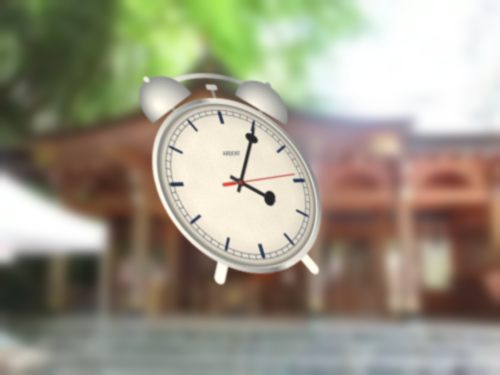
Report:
**4:05:14**
